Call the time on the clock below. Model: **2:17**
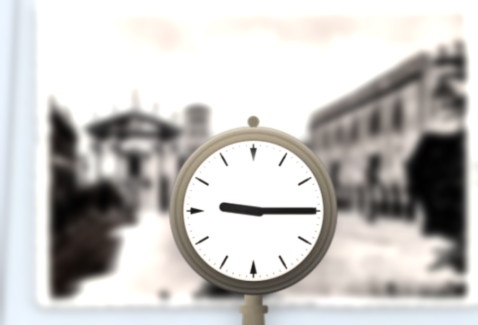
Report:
**9:15**
